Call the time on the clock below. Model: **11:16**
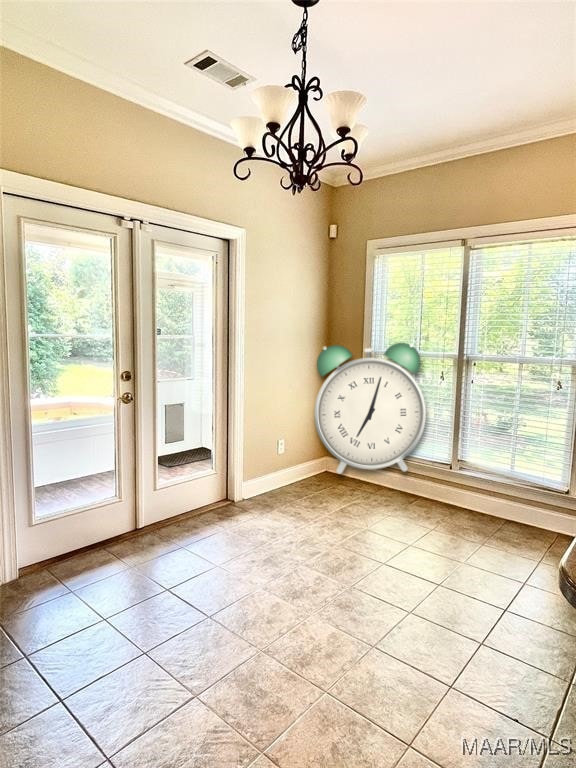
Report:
**7:03**
